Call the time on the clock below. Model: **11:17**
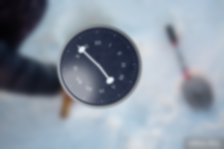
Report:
**4:53**
